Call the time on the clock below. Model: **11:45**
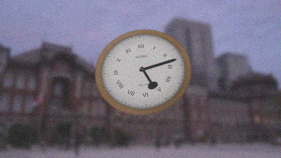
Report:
**5:13**
